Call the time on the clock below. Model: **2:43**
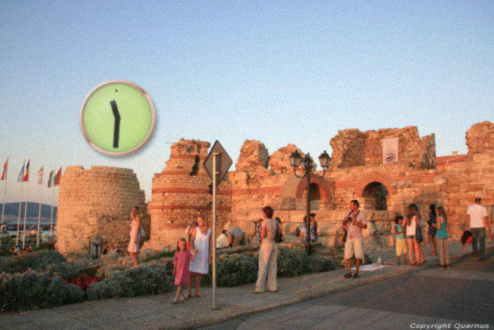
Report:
**11:31**
